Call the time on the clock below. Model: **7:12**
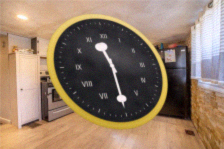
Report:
**11:30**
